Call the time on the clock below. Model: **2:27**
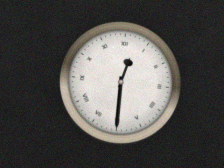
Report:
**12:30**
